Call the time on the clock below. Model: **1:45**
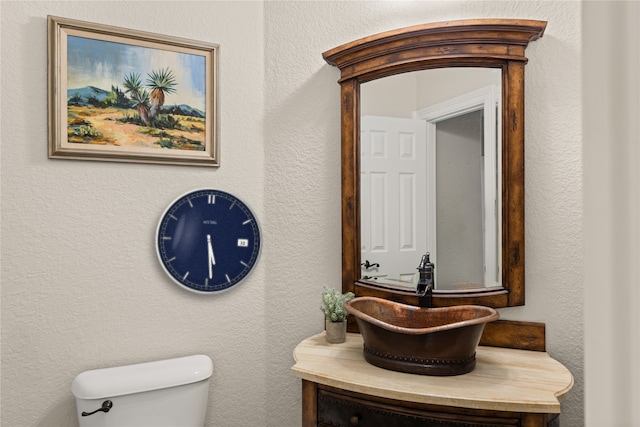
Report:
**5:29**
